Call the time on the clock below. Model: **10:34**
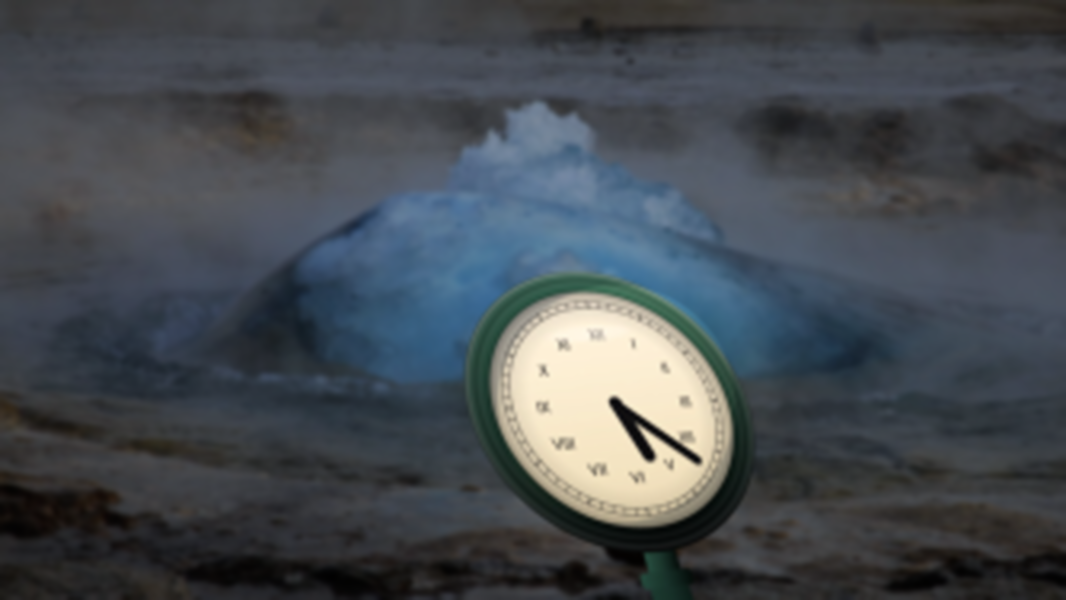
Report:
**5:22**
